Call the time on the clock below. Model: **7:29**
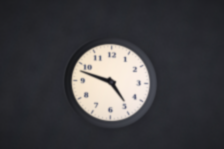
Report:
**4:48**
